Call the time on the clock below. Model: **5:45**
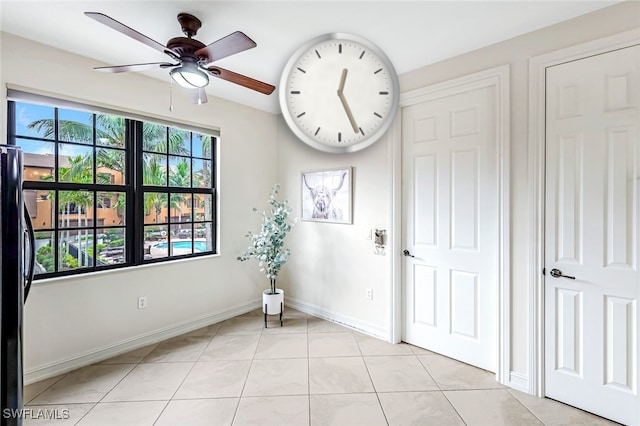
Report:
**12:26**
